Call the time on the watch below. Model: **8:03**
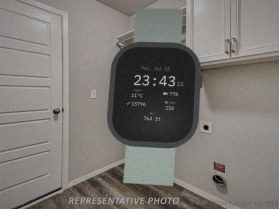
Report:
**23:43**
